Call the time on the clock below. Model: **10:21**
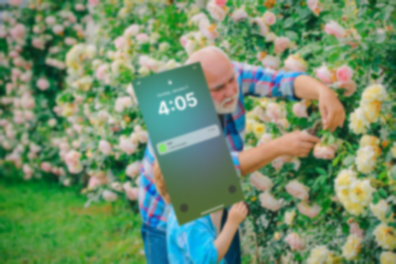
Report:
**4:05**
